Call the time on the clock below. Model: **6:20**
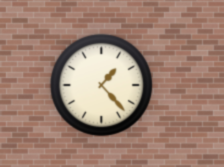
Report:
**1:23**
